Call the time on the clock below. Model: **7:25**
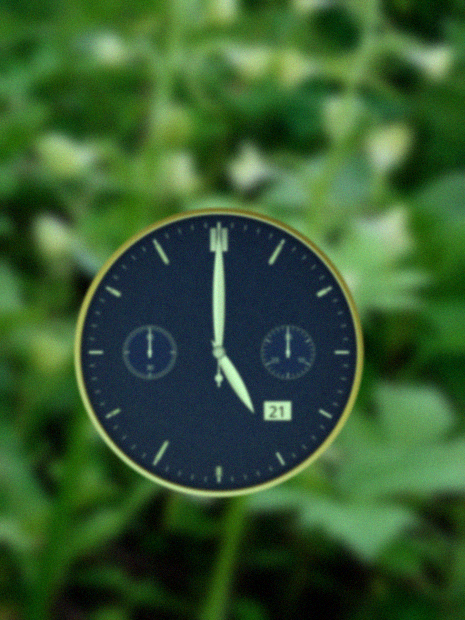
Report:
**5:00**
